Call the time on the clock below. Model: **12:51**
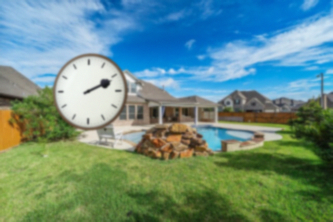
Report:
**2:11**
